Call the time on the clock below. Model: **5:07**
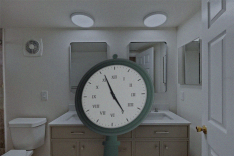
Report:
**4:56**
